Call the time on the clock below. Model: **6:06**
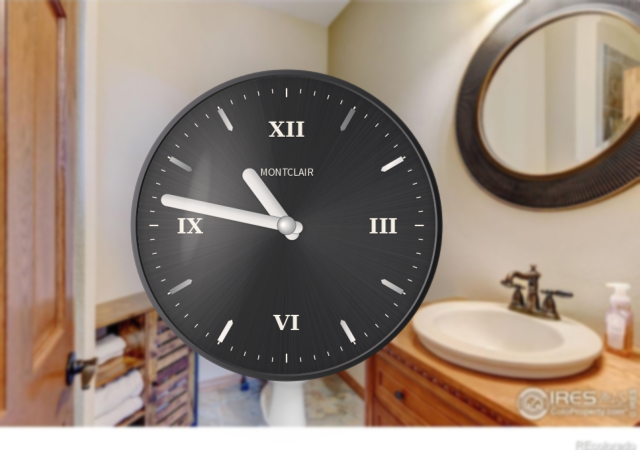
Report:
**10:47**
